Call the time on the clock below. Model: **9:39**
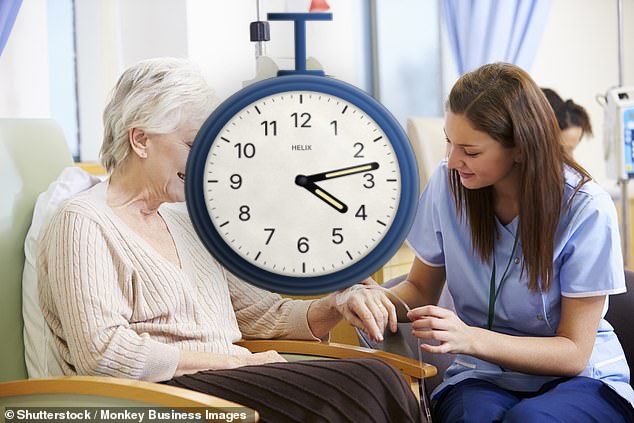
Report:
**4:13**
